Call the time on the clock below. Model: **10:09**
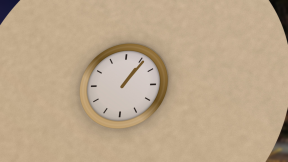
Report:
**1:06**
